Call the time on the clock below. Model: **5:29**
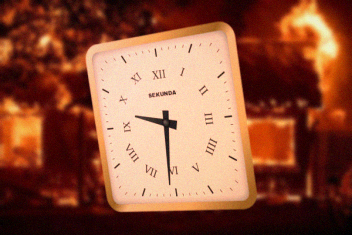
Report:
**9:31**
